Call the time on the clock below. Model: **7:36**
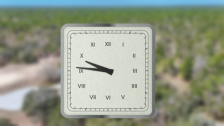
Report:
**9:46**
